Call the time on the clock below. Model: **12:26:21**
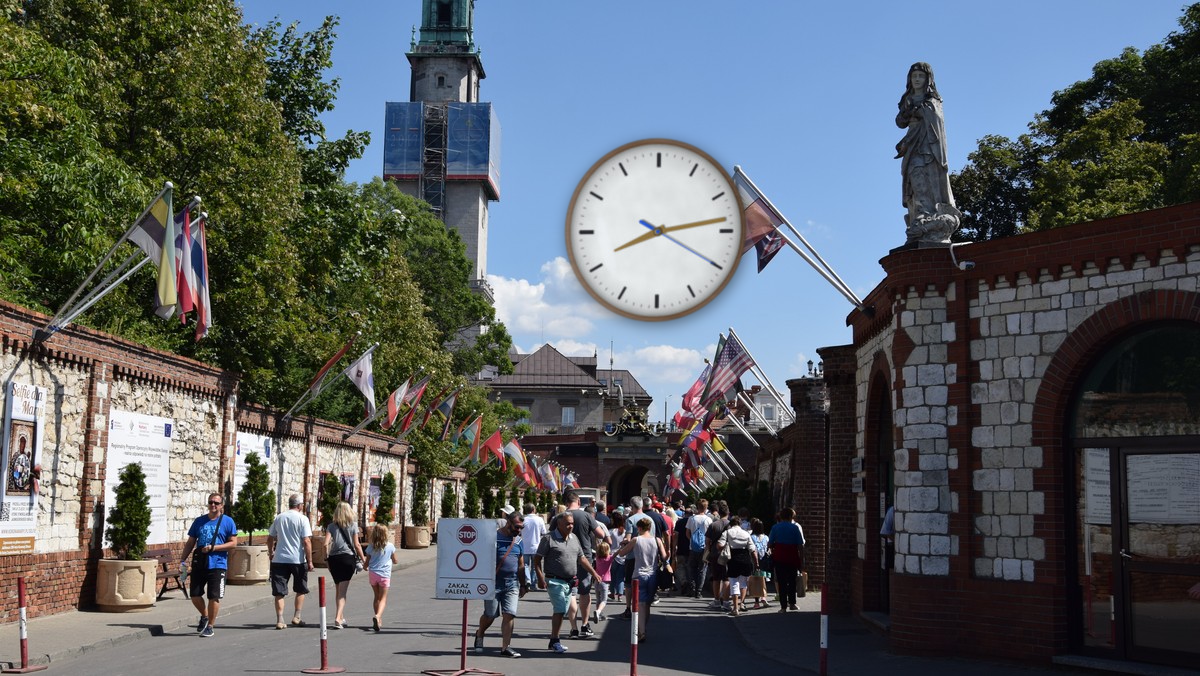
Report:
**8:13:20**
